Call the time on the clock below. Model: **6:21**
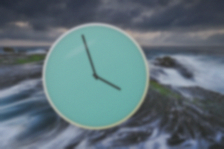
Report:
**3:57**
